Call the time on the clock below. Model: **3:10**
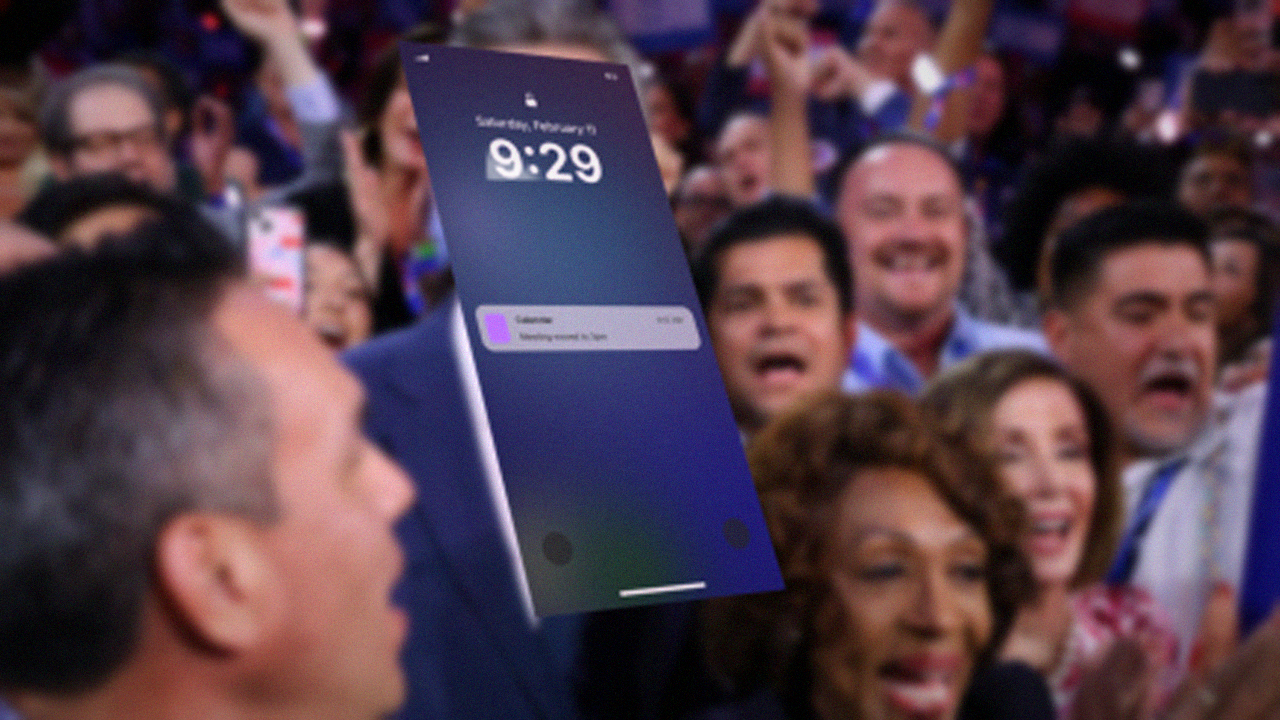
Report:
**9:29**
